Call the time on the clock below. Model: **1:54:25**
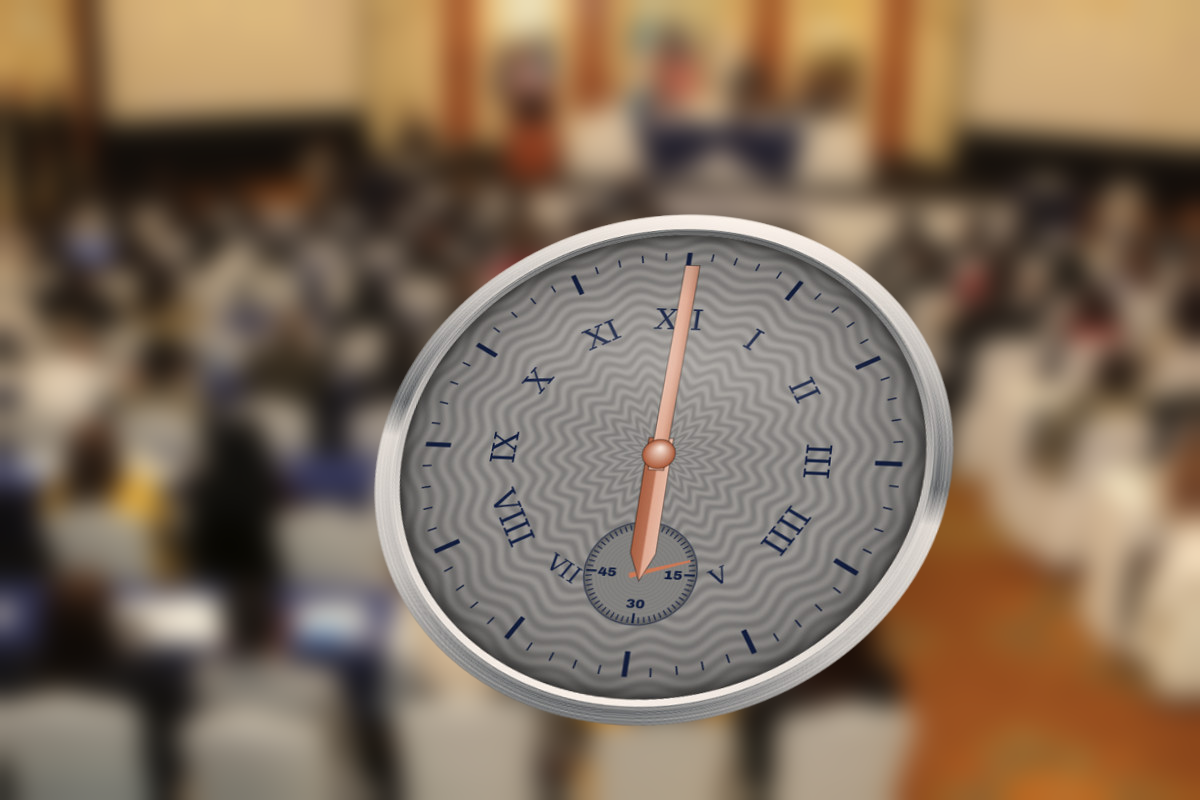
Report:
**6:00:12**
